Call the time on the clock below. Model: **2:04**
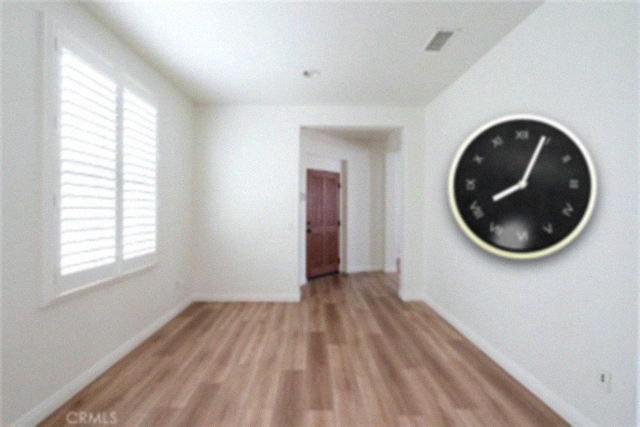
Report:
**8:04**
